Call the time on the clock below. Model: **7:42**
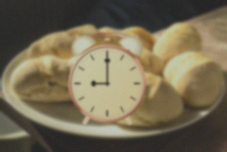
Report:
**9:00**
